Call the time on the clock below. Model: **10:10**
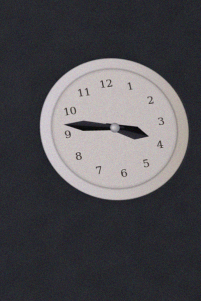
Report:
**3:47**
